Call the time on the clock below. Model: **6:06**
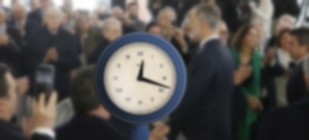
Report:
**12:18**
